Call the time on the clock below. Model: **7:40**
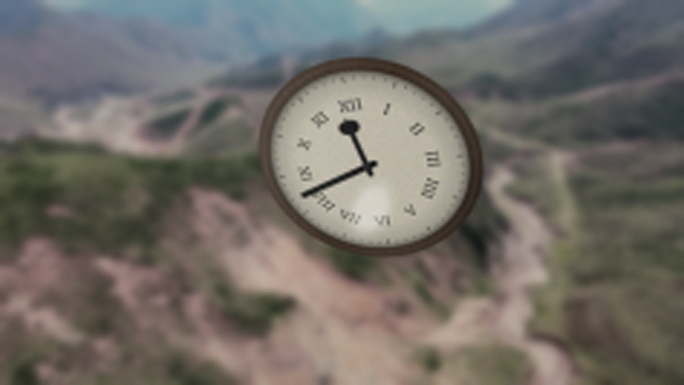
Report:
**11:42**
